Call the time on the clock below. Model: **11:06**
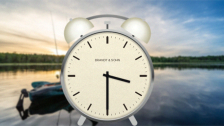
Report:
**3:30**
